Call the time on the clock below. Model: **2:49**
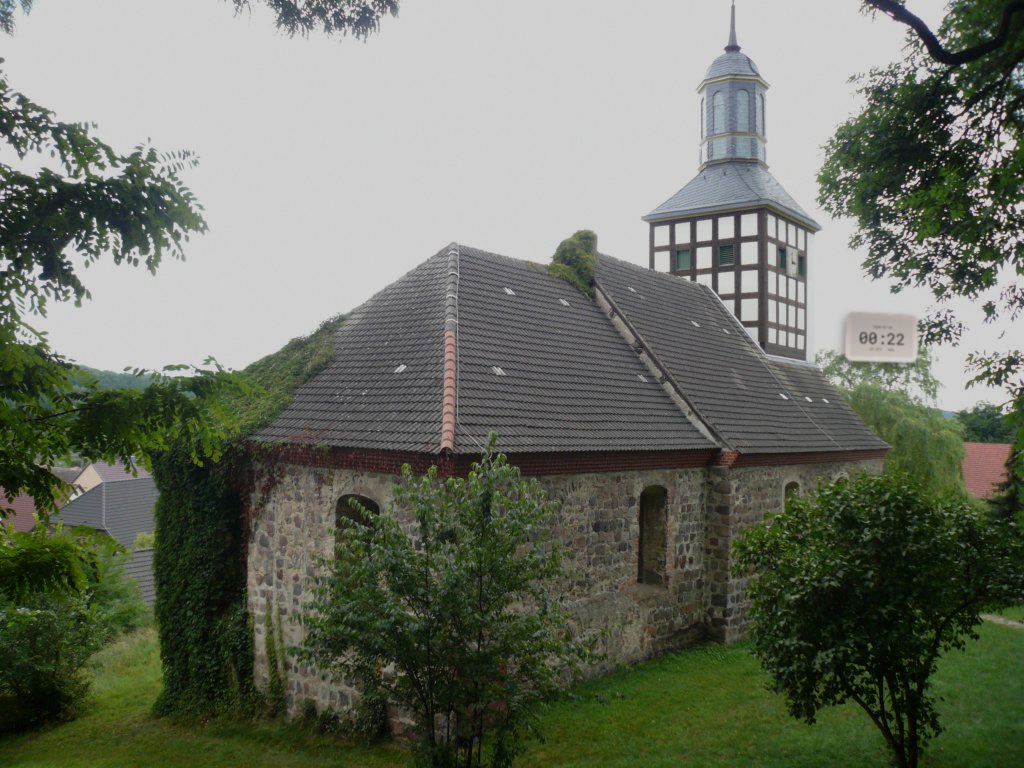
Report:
**0:22**
